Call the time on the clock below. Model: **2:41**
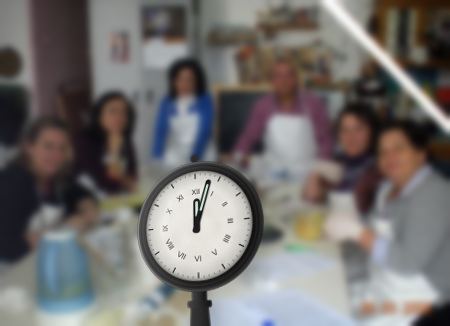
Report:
**12:03**
